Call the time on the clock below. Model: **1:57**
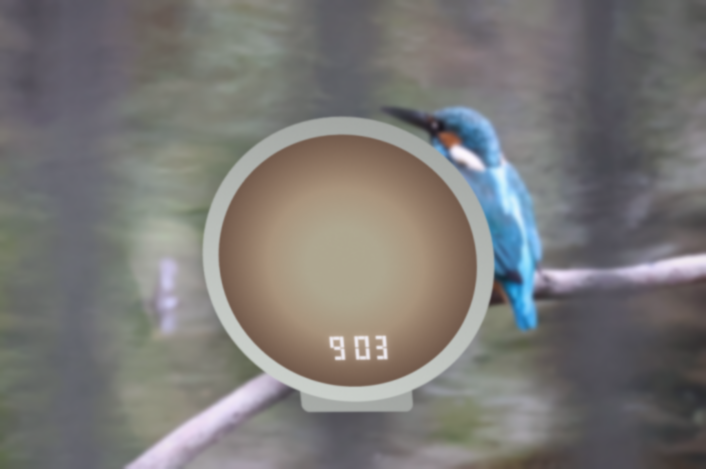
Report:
**9:03**
